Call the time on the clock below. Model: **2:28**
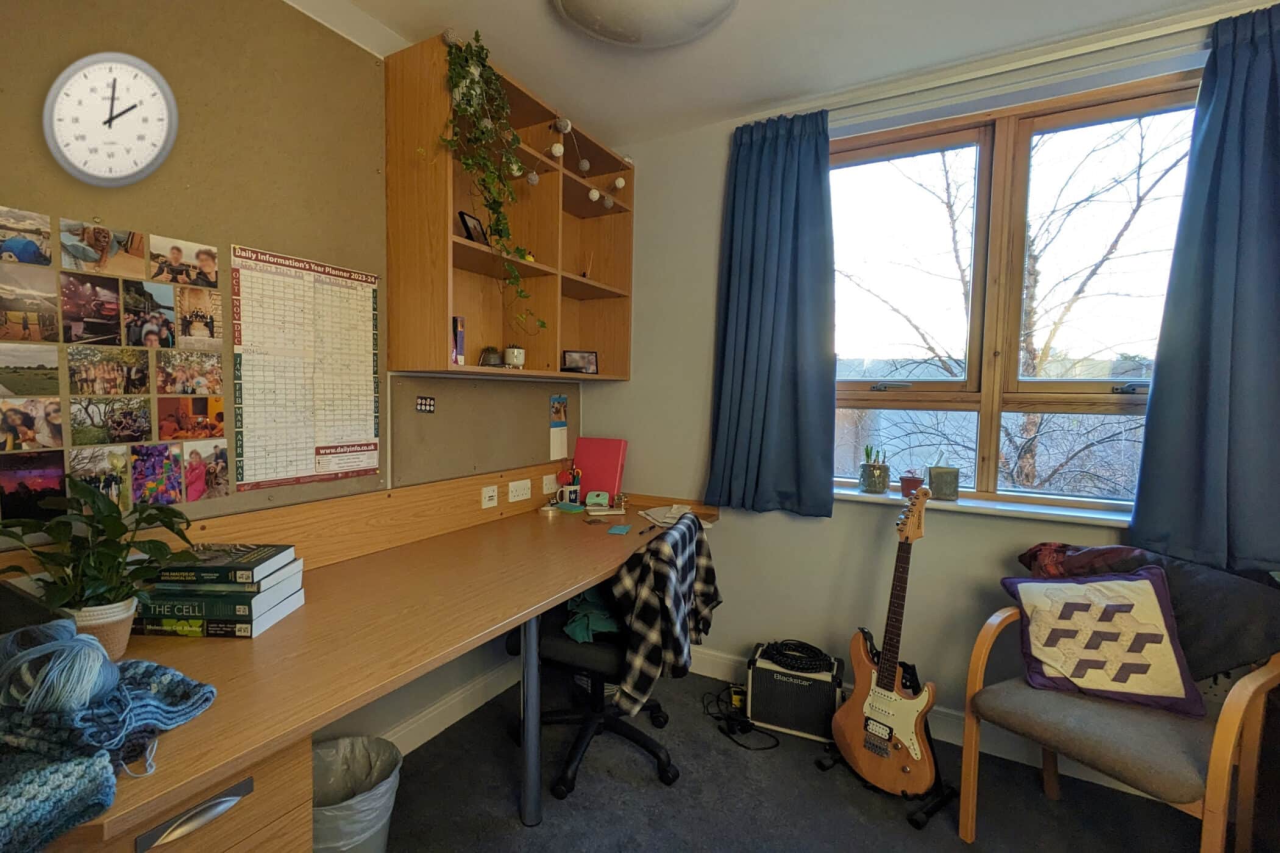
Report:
**2:01**
